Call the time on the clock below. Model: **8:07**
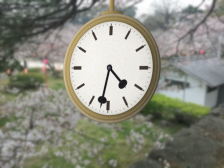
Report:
**4:32**
